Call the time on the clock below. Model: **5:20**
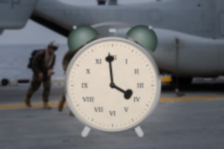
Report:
**3:59**
